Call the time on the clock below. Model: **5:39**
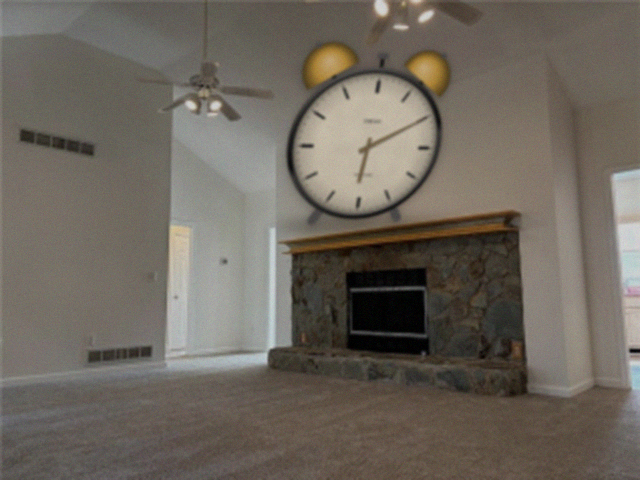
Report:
**6:10**
